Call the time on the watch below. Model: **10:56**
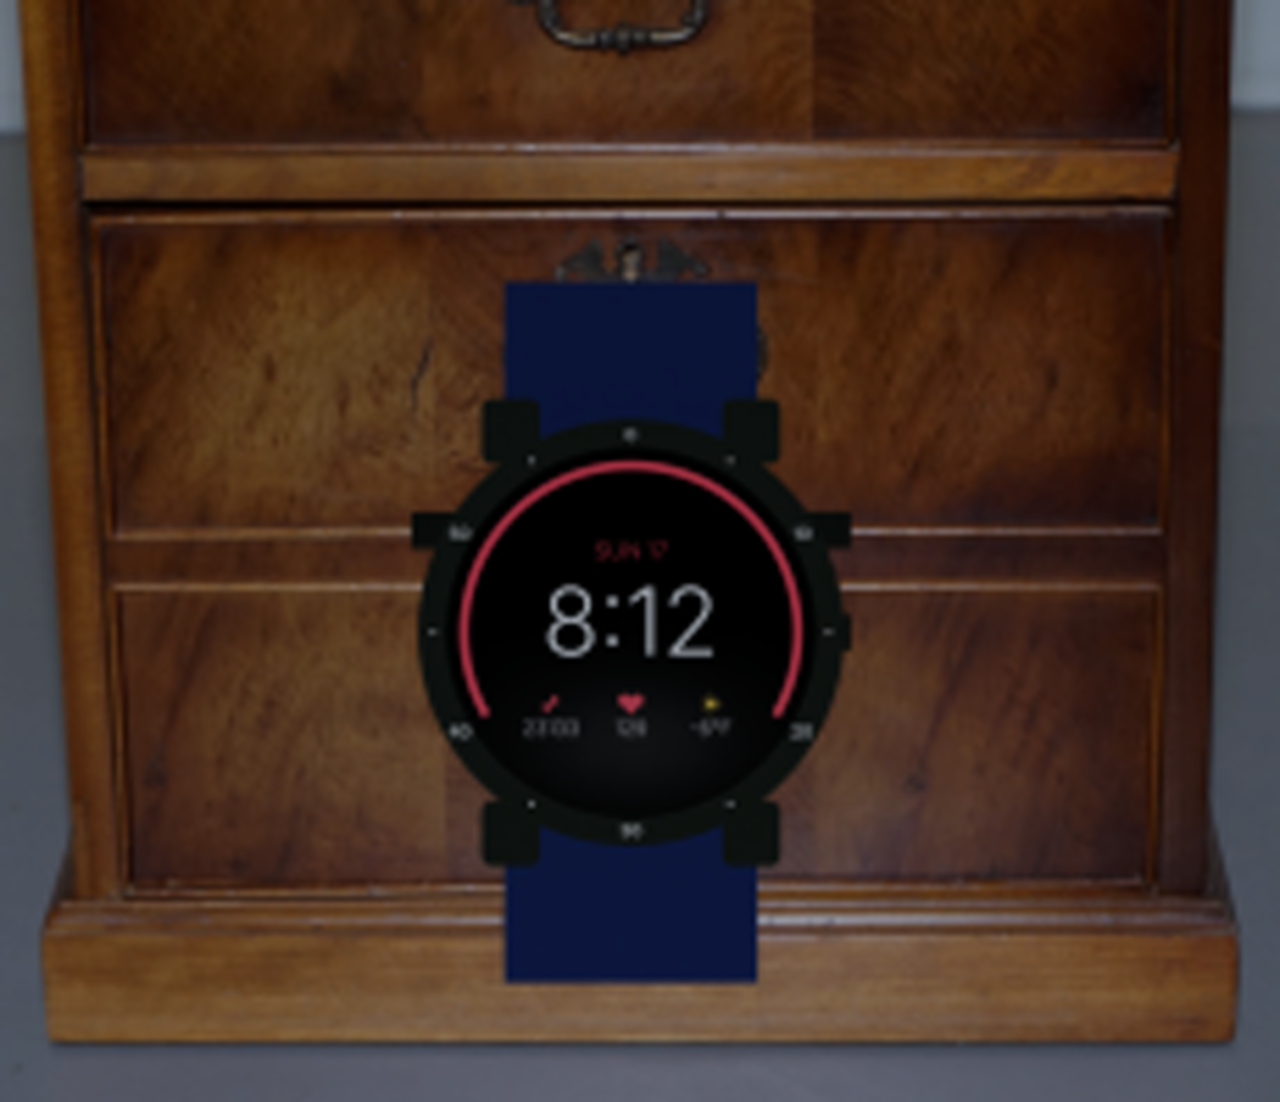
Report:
**8:12**
